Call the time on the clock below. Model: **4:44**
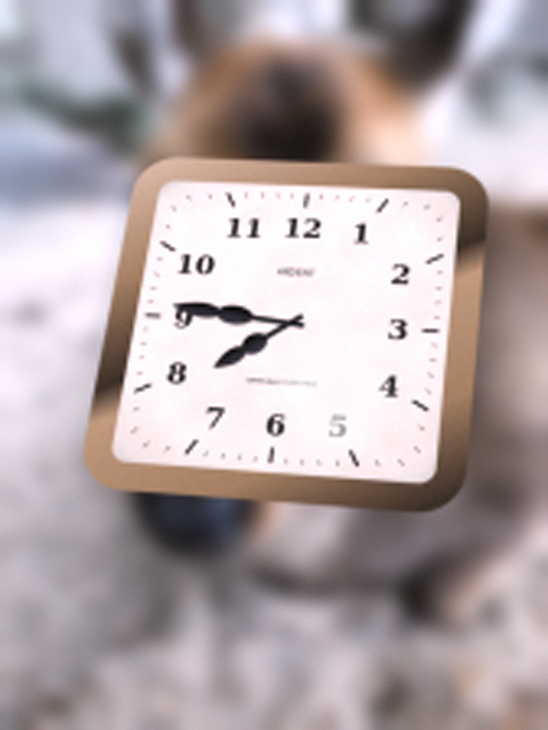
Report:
**7:46**
